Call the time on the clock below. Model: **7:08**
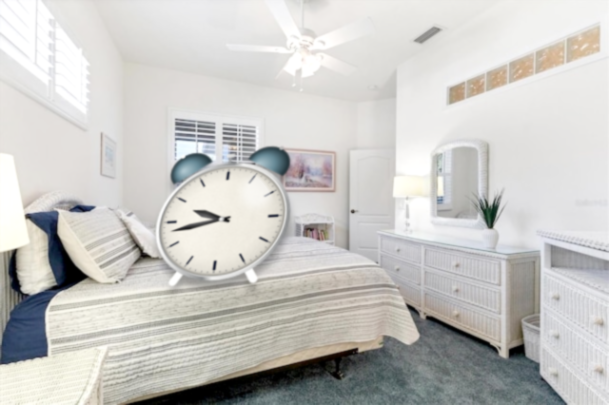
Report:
**9:43**
